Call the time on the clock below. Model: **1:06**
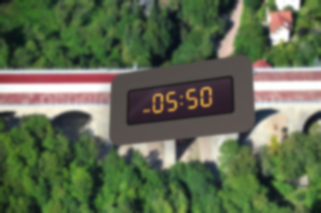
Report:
**5:50**
